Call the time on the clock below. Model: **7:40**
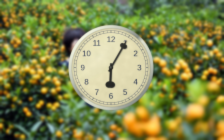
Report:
**6:05**
